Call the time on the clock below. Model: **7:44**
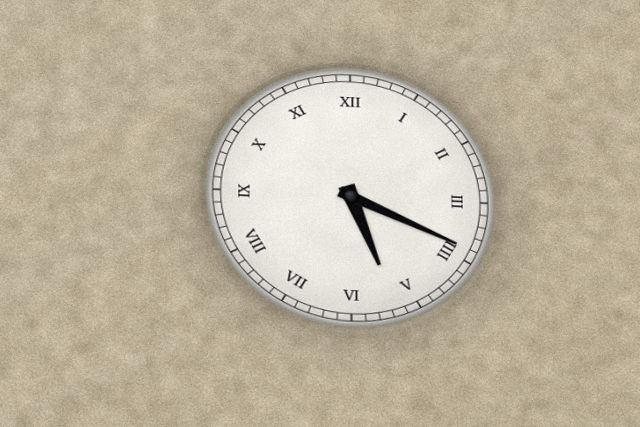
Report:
**5:19**
